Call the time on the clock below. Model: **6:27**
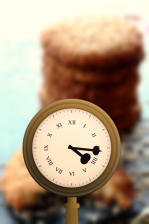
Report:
**4:16**
